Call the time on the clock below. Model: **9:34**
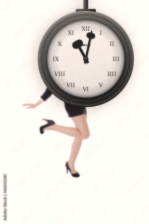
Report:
**11:02**
